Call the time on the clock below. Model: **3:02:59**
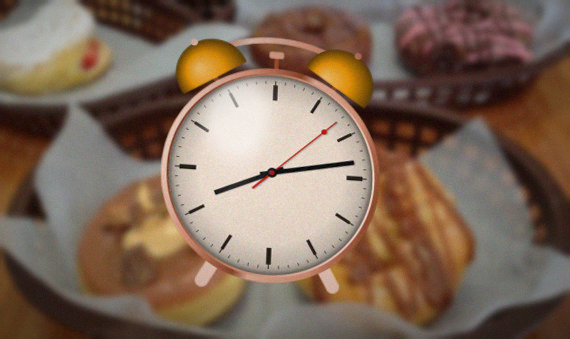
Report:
**8:13:08**
